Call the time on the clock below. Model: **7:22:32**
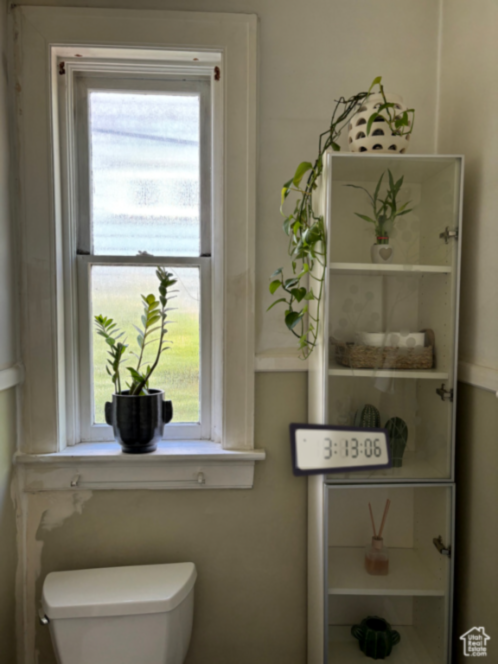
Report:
**3:13:06**
